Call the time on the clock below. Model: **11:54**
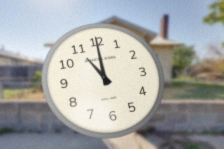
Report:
**11:00**
